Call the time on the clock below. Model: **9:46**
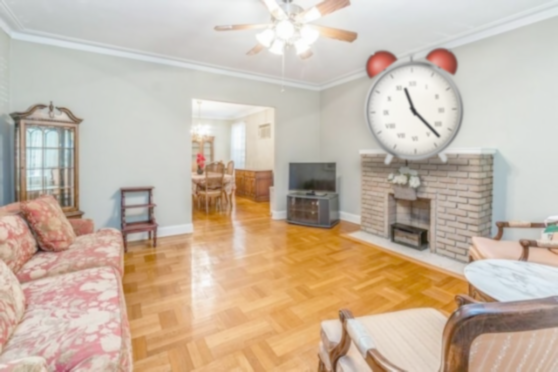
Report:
**11:23**
